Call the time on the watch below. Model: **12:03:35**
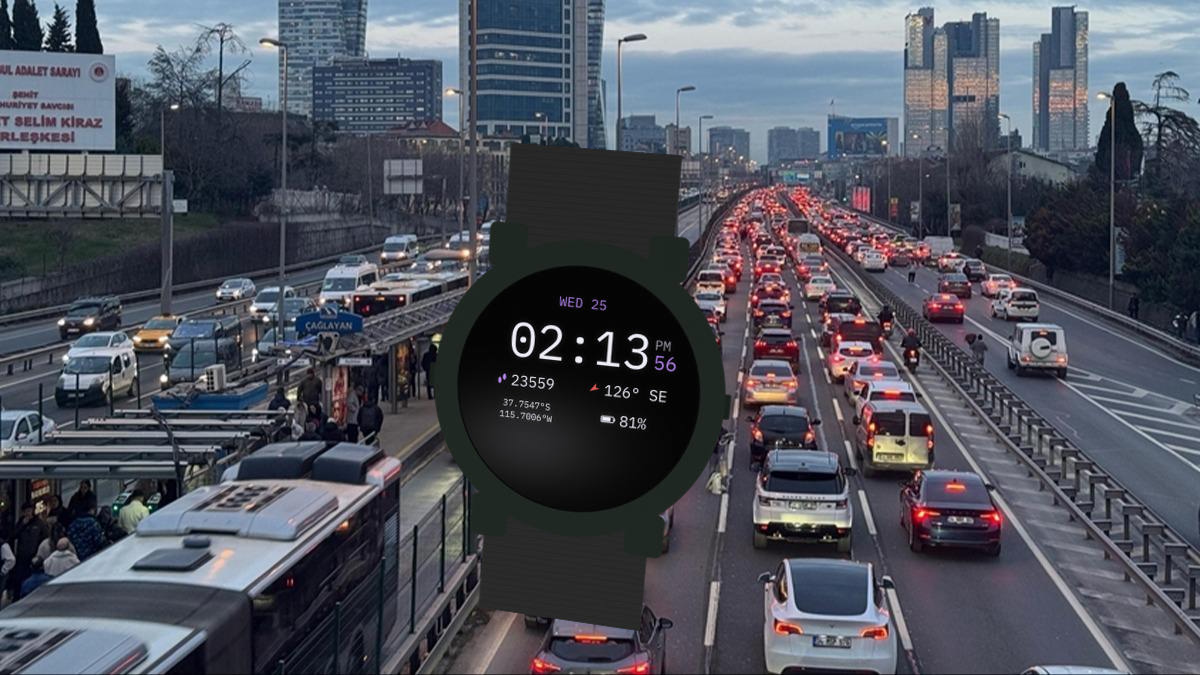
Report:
**2:13:56**
